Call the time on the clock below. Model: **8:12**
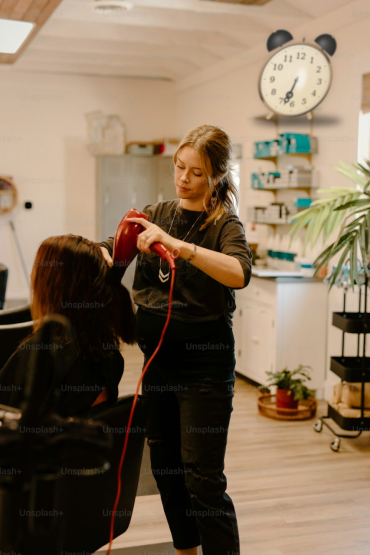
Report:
**6:33**
